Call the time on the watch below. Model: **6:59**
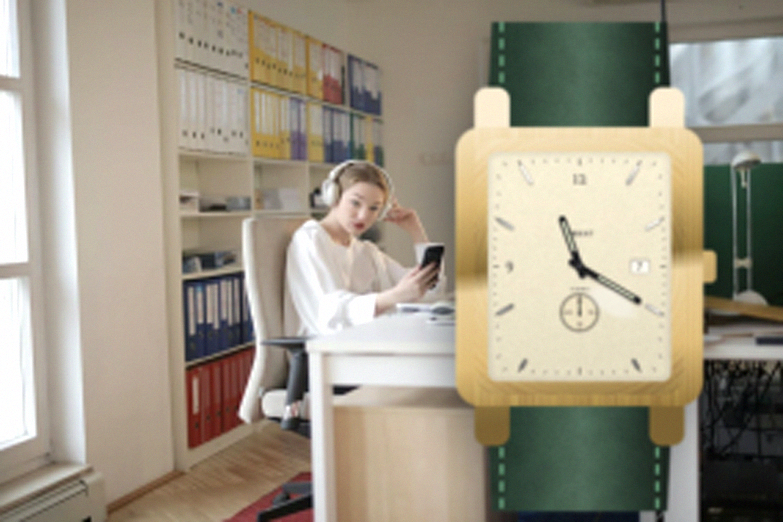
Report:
**11:20**
